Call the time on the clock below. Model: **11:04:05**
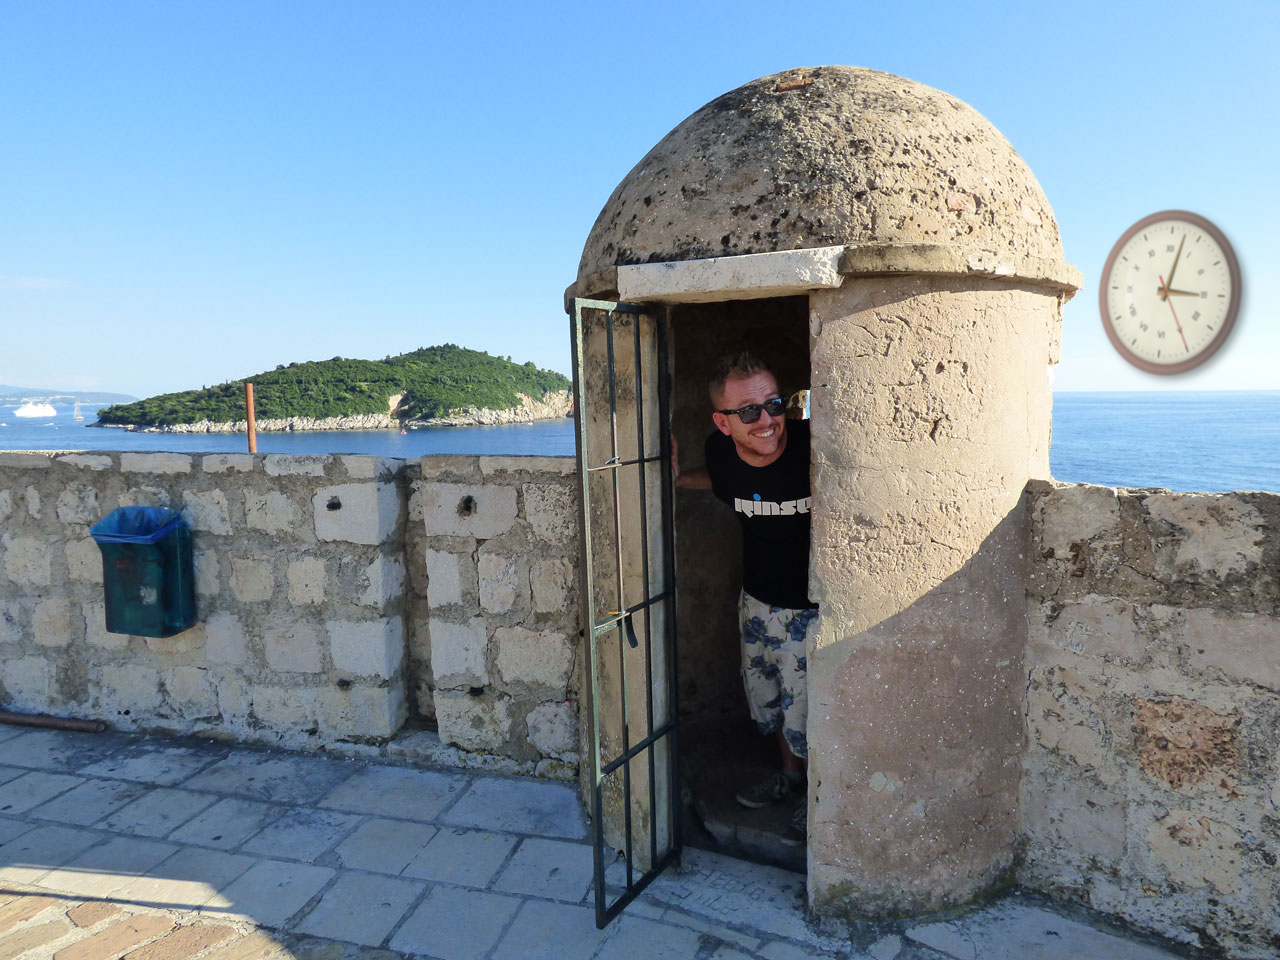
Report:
**3:02:25**
